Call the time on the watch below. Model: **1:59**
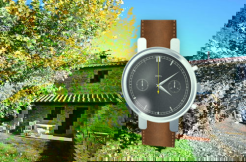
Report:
**4:09**
